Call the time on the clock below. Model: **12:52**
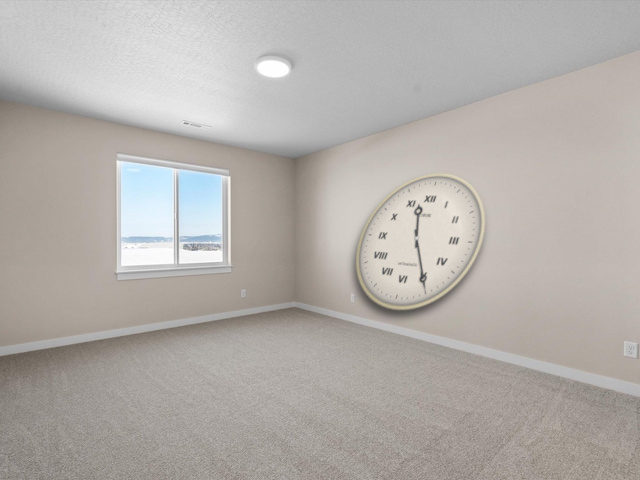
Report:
**11:25**
